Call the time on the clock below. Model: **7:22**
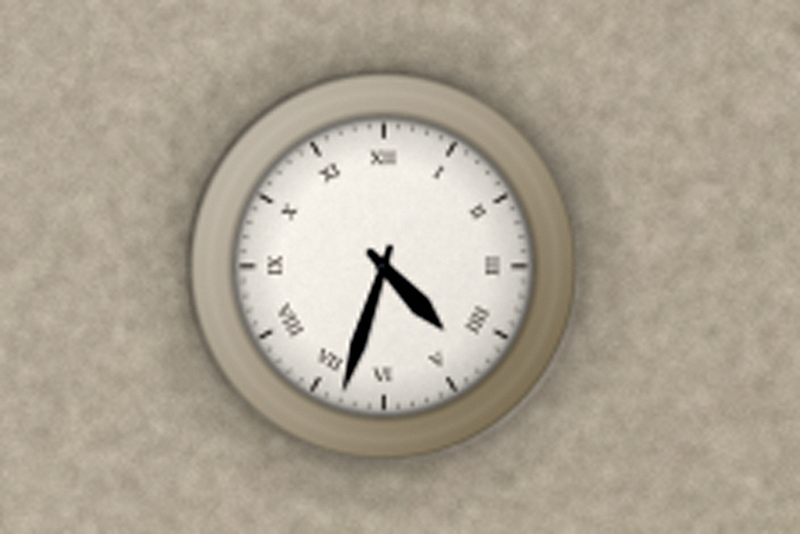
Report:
**4:33**
